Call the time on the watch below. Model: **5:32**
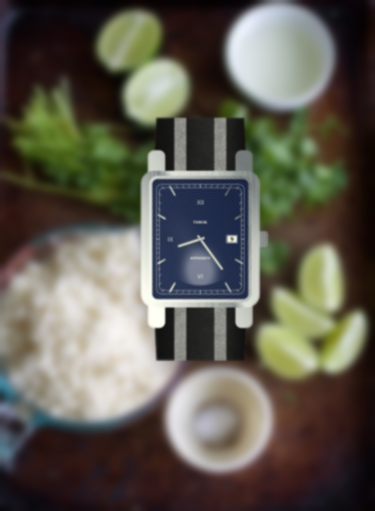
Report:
**8:24**
